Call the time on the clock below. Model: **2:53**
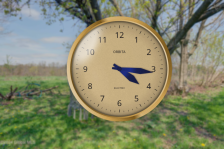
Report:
**4:16**
